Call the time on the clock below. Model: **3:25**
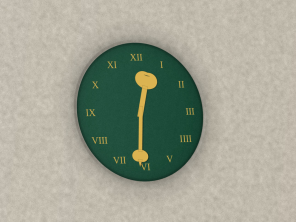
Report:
**12:31**
